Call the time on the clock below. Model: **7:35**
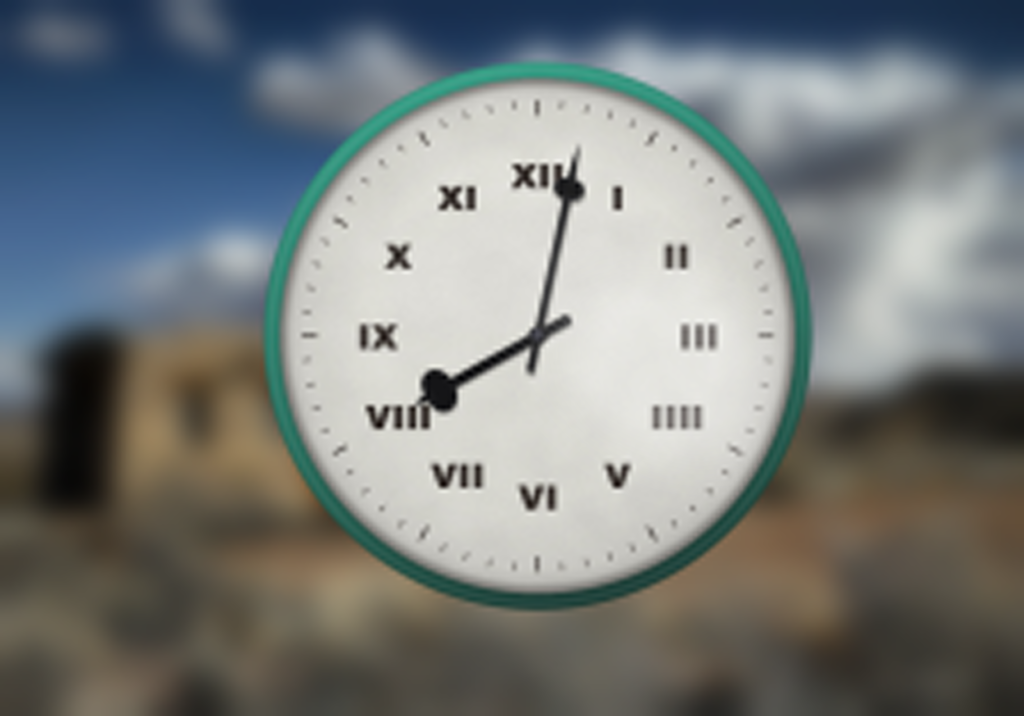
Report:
**8:02**
